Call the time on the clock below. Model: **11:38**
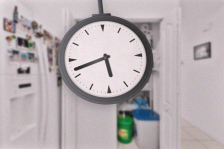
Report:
**5:42**
